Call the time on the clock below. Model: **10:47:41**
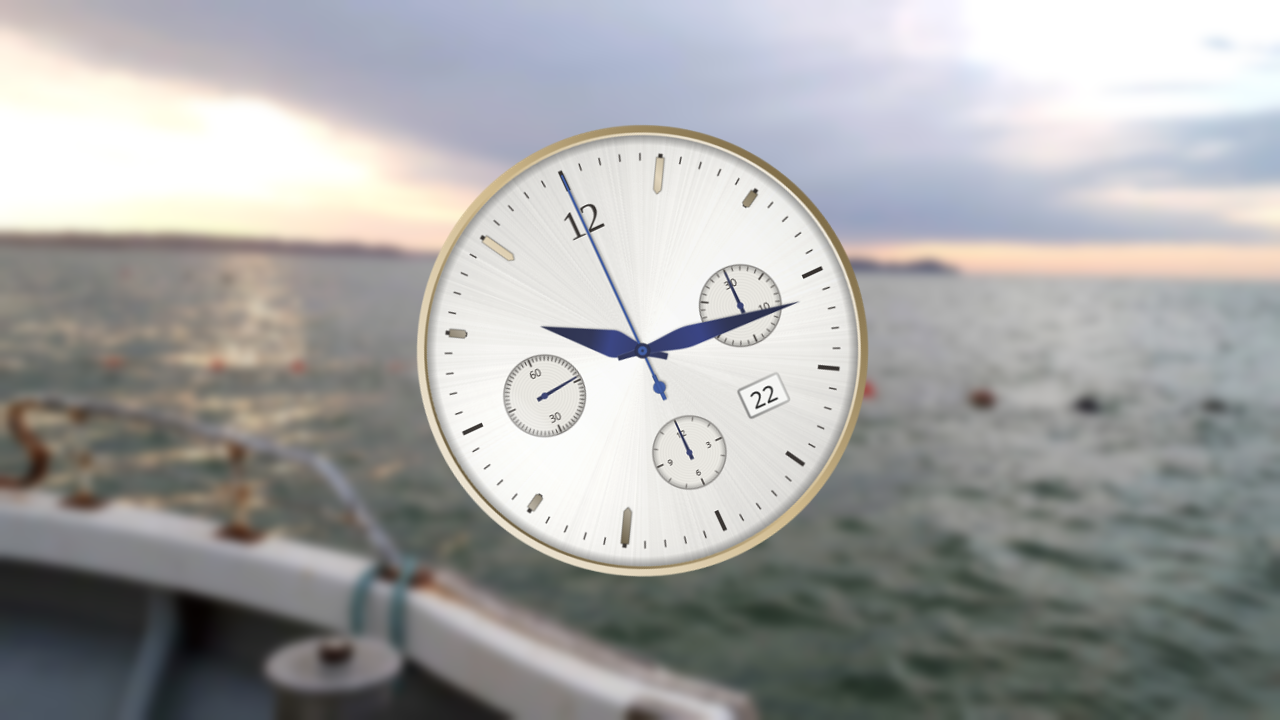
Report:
**10:16:14**
